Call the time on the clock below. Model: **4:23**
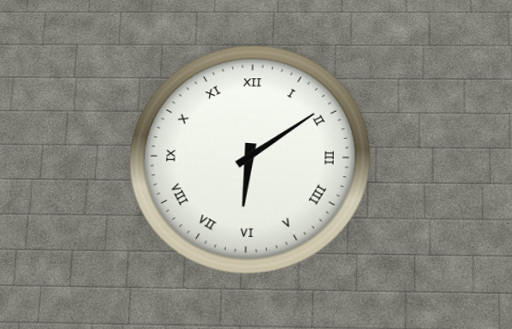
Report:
**6:09**
